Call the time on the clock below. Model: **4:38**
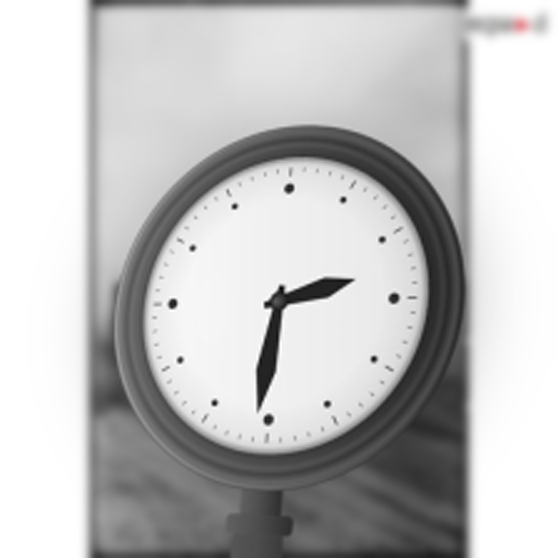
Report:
**2:31**
